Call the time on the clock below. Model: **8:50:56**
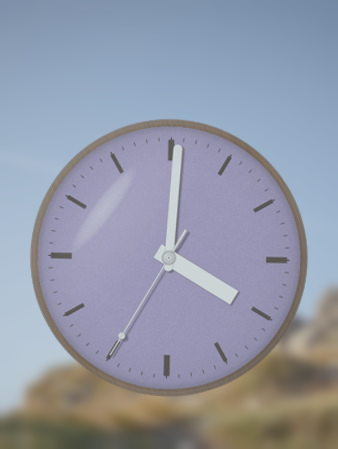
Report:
**4:00:35**
